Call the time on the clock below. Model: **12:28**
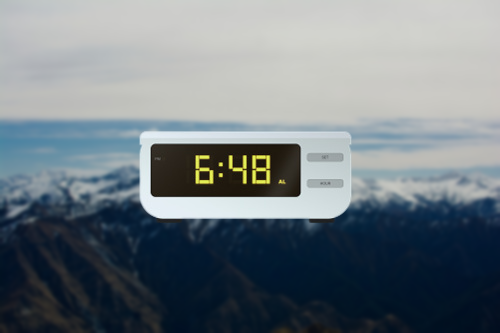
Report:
**6:48**
